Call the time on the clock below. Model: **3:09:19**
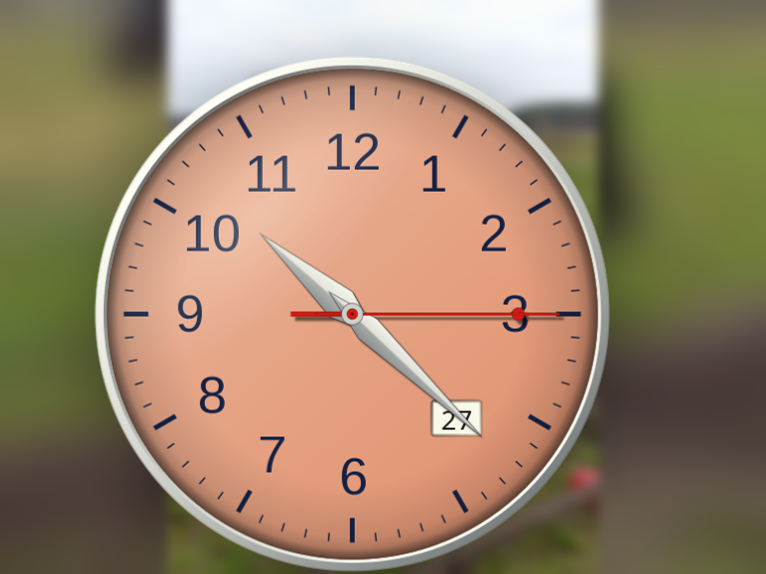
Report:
**10:22:15**
